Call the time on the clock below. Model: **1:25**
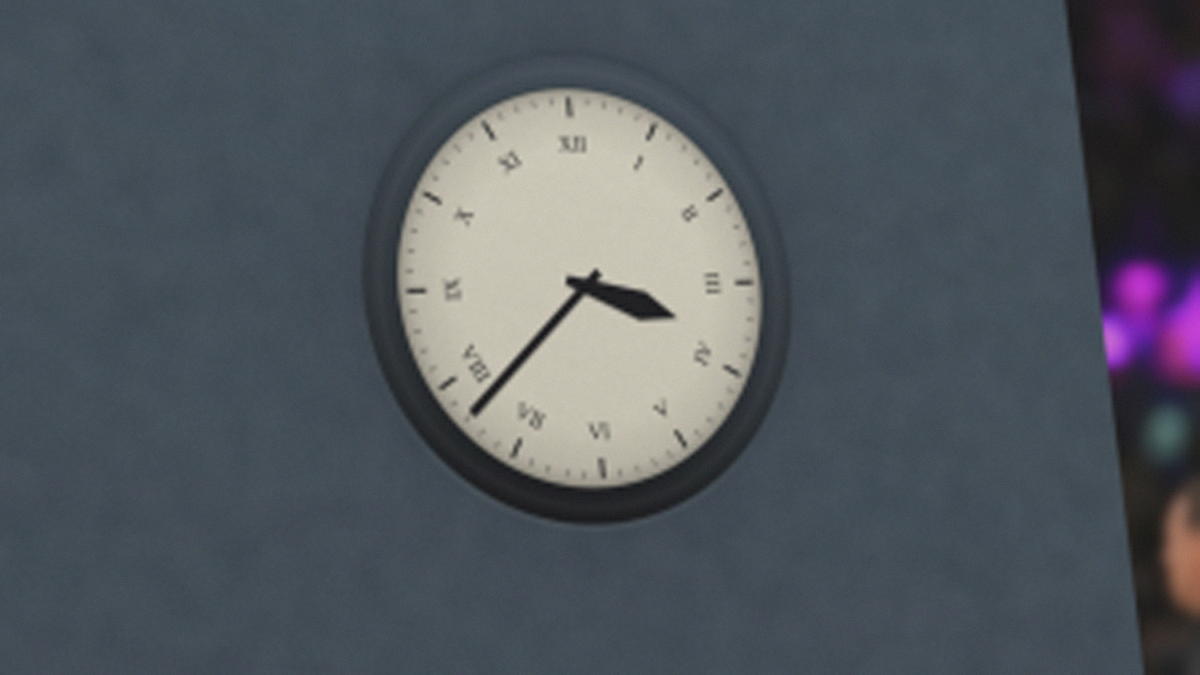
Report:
**3:38**
